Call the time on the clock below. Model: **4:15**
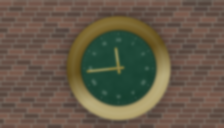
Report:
**11:44**
